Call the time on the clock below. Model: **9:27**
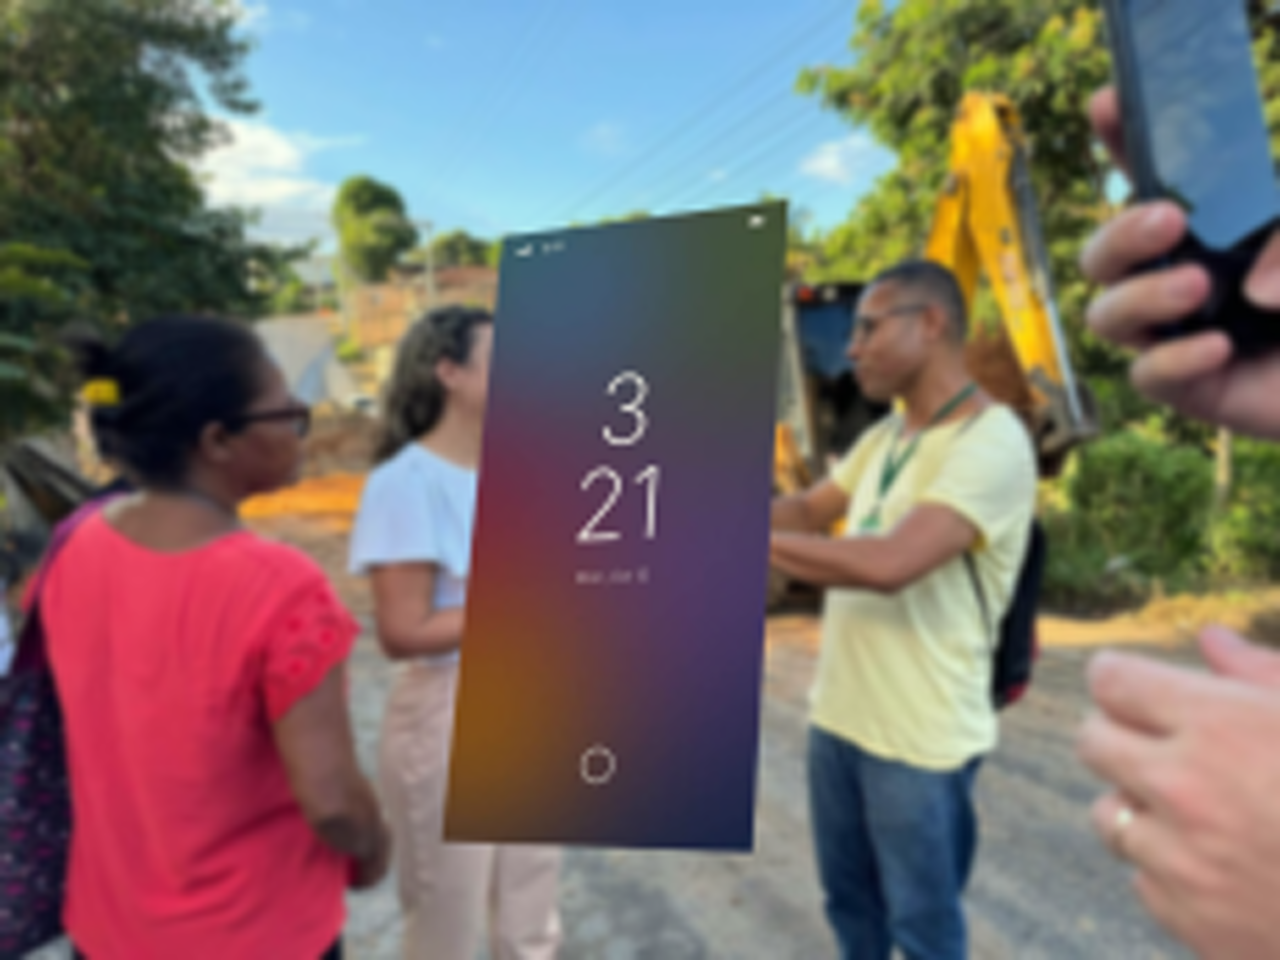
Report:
**3:21**
